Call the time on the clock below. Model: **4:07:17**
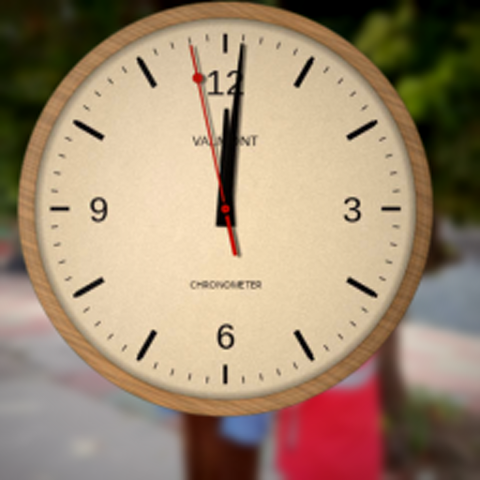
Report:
**12:00:58**
